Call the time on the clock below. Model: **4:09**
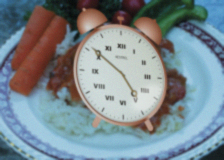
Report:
**4:51**
